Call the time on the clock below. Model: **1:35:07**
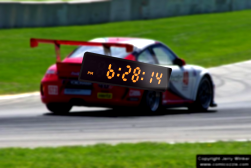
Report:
**6:28:14**
